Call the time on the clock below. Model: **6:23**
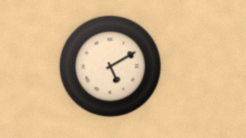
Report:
**5:10**
